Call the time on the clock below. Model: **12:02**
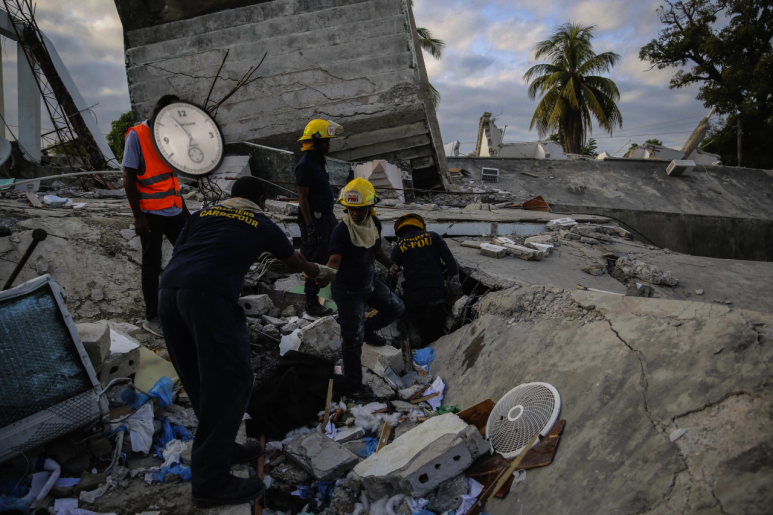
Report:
**6:55**
